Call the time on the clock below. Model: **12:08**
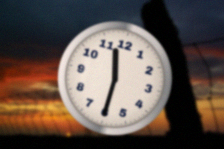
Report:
**11:30**
